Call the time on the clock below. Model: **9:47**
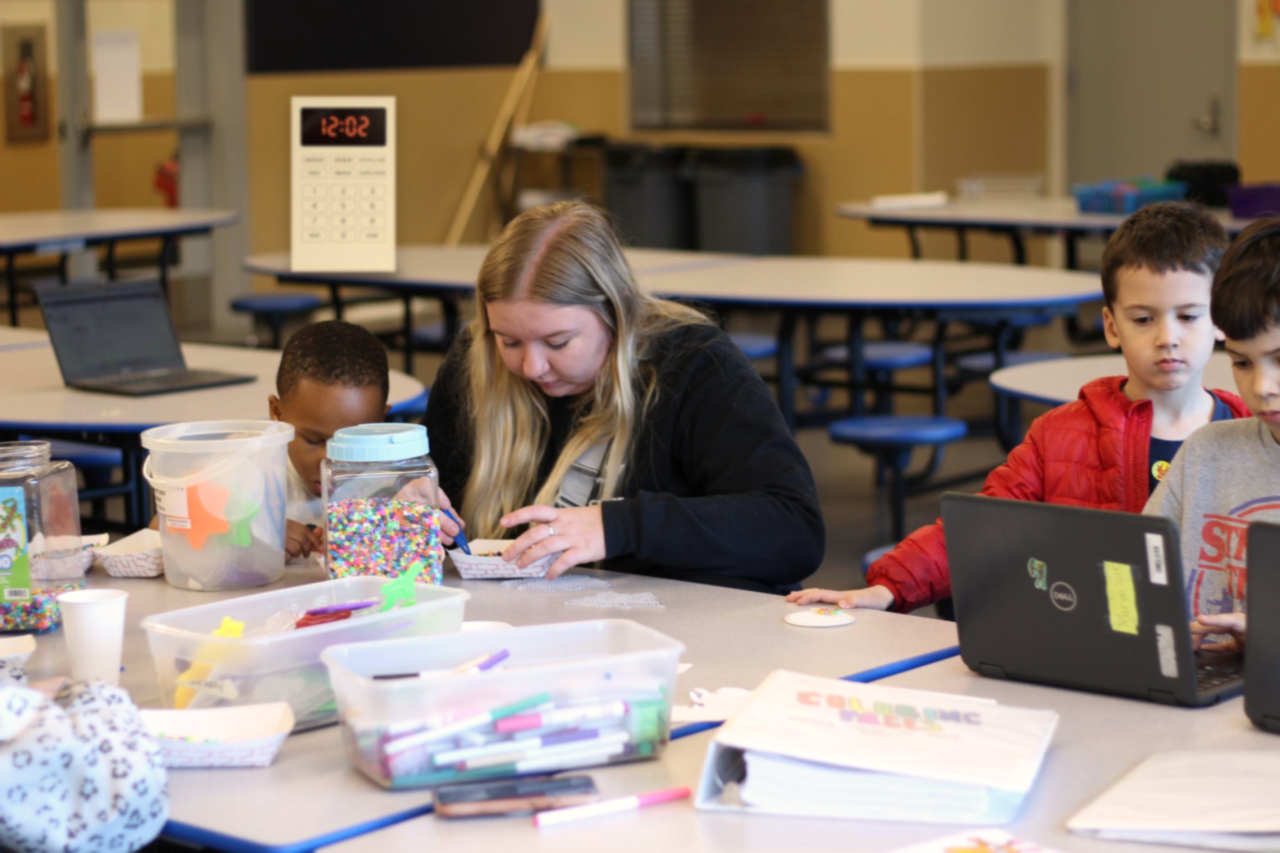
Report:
**12:02**
